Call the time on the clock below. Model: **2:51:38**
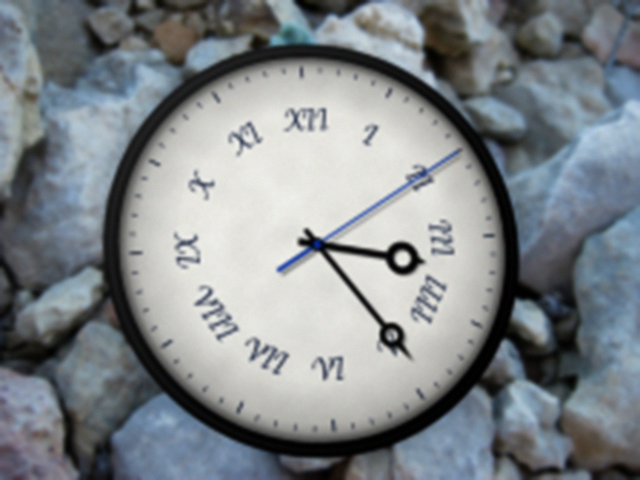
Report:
**3:24:10**
